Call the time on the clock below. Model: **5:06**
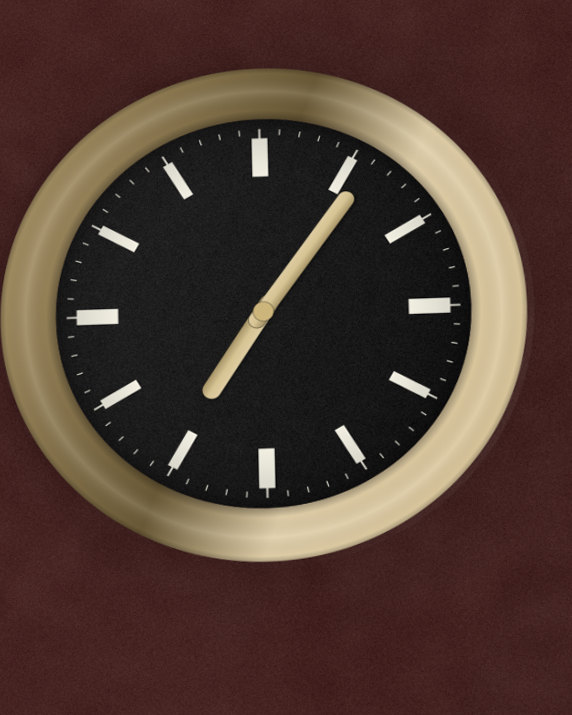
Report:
**7:06**
